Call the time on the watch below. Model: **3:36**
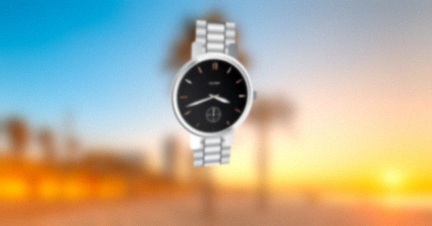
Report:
**3:42**
